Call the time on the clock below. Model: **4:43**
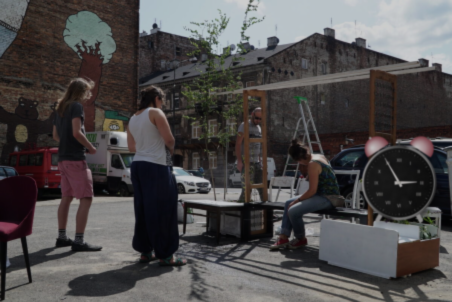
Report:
**2:55**
